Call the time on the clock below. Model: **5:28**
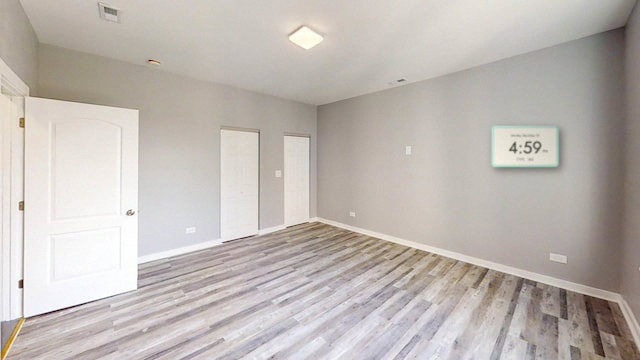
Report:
**4:59**
